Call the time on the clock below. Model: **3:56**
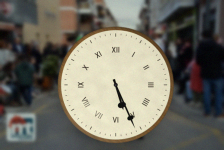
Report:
**5:26**
